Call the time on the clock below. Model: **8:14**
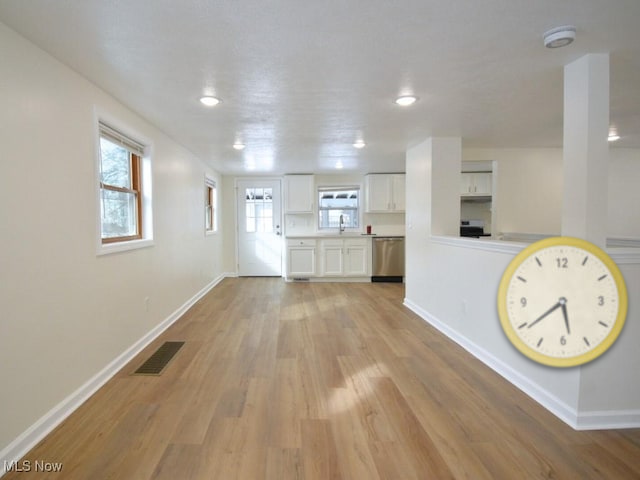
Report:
**5:39**
